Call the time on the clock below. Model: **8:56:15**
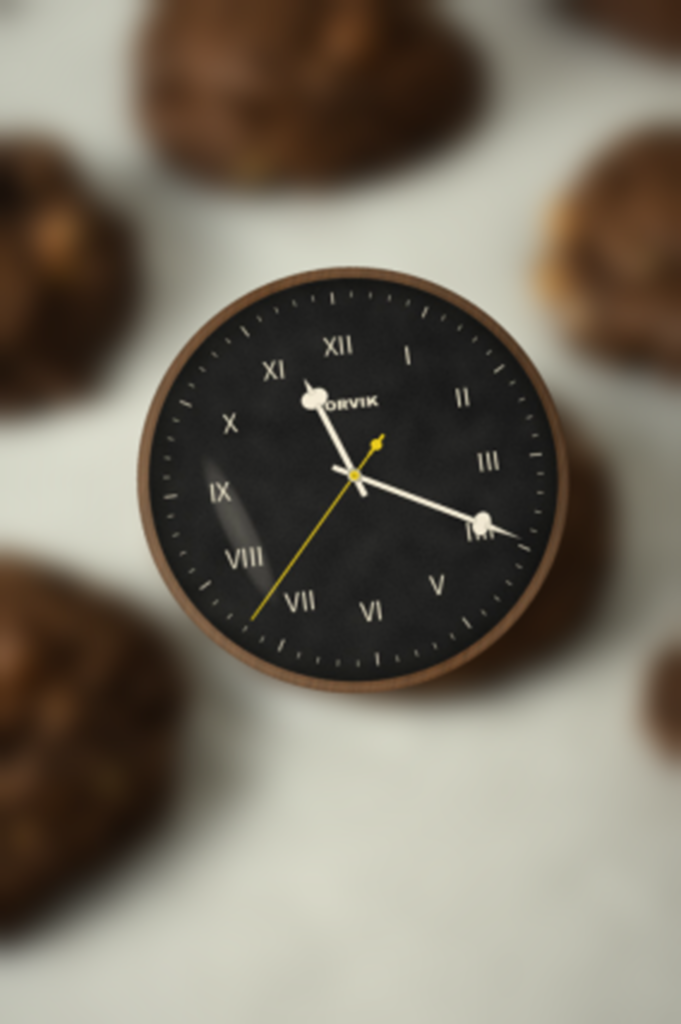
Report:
**11:19:37**
